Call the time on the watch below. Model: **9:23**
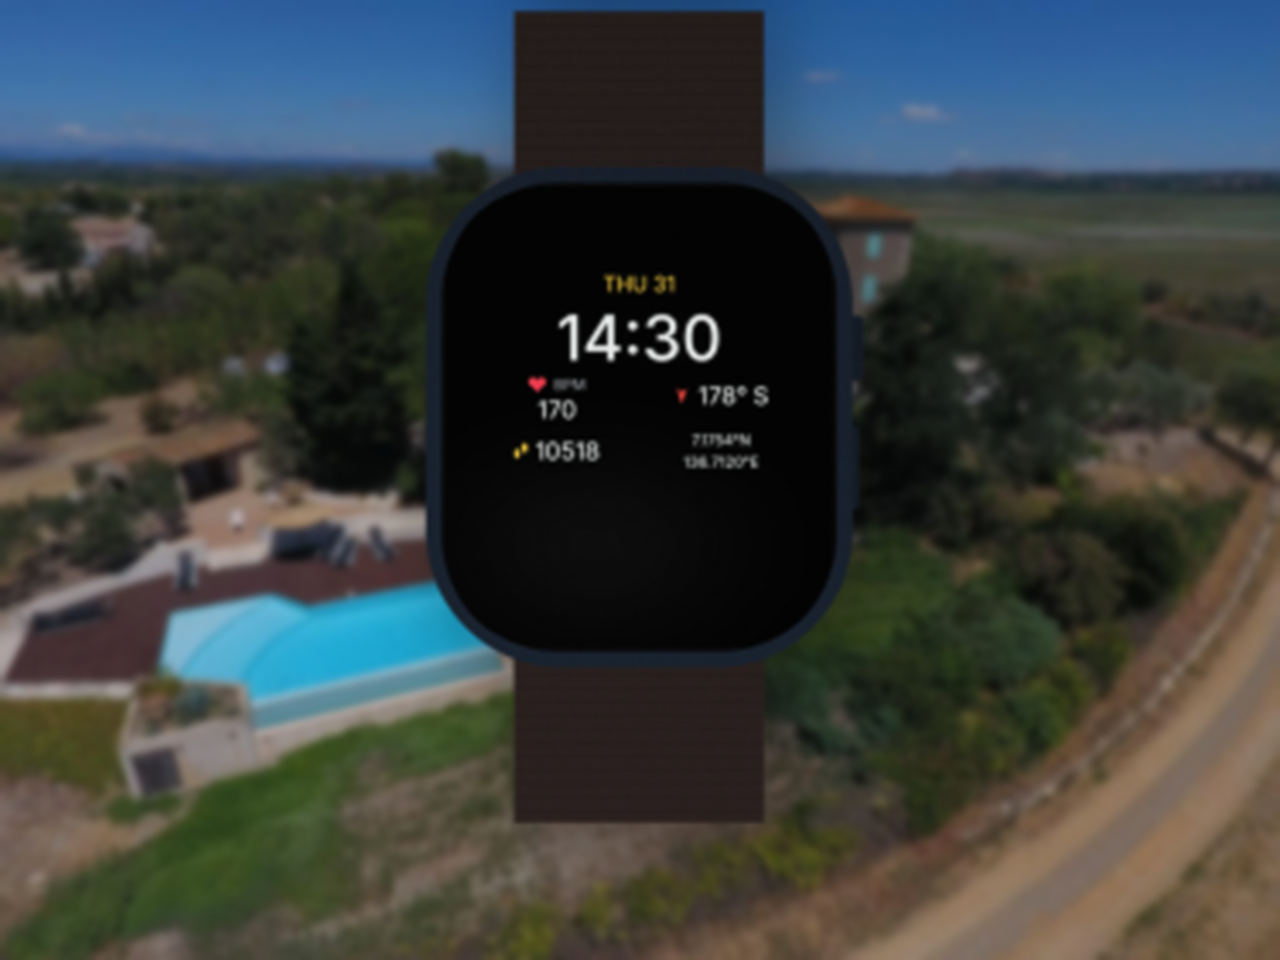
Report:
**14:30**
